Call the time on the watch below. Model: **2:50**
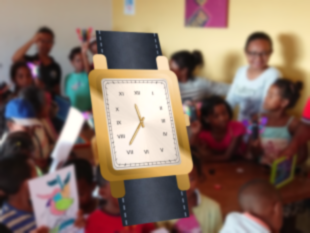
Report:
**11:36**
